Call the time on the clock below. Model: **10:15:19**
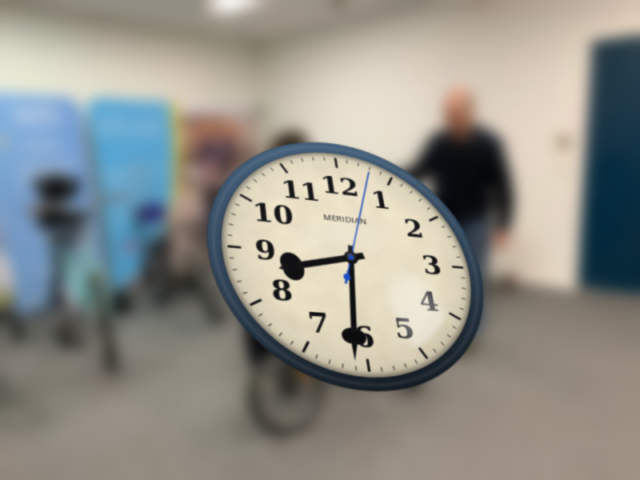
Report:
**8:31:03**
